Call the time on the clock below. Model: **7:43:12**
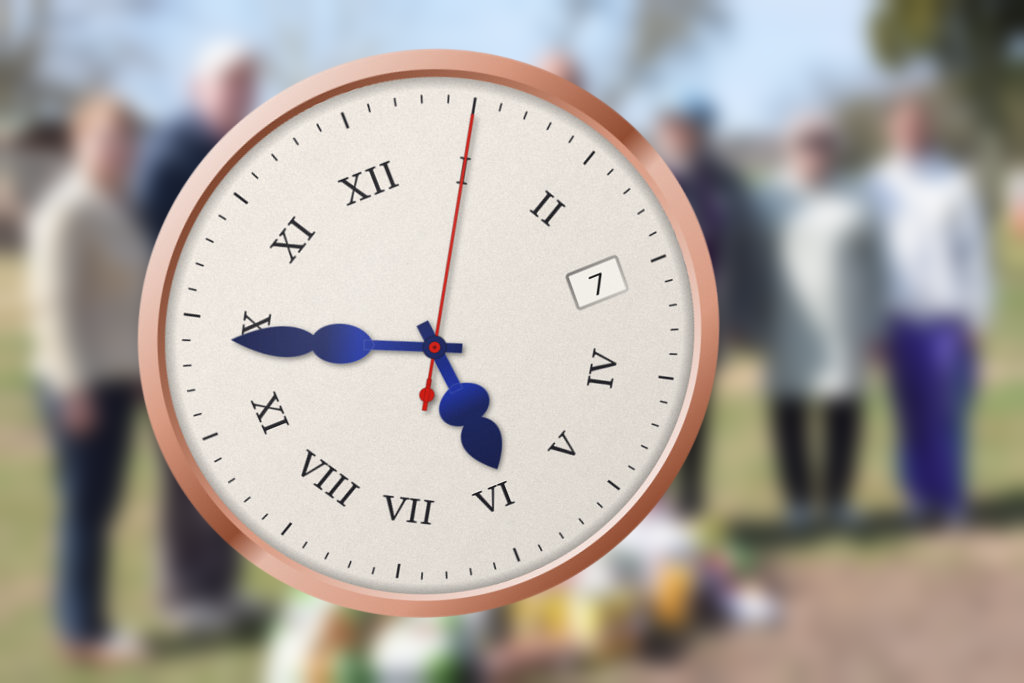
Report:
**5:49:05**
